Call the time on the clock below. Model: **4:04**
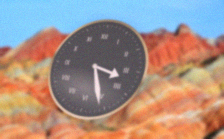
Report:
**3:26**
